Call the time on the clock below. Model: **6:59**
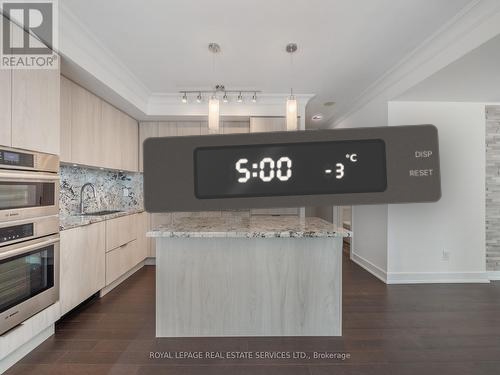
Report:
**5:00**
